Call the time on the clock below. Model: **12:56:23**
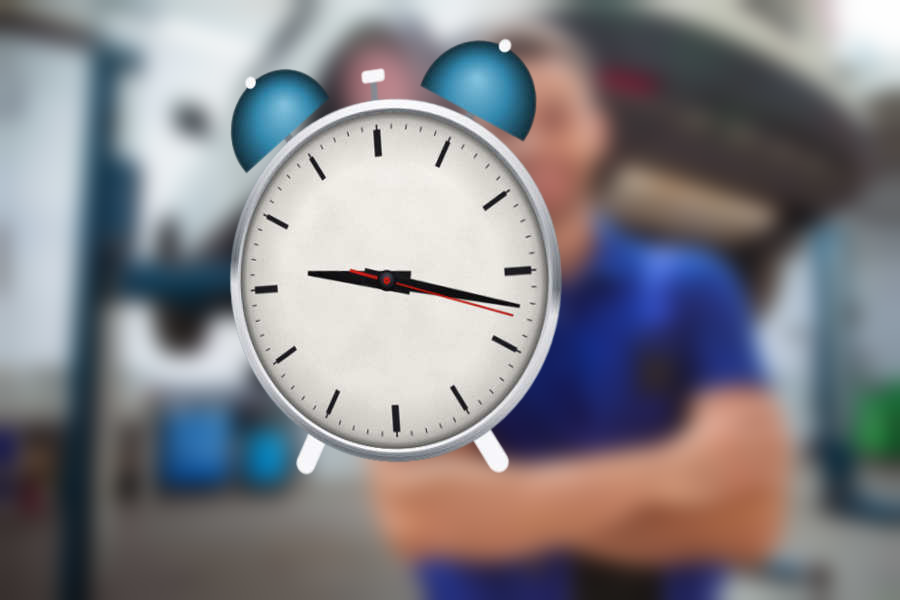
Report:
**9:17:18**
